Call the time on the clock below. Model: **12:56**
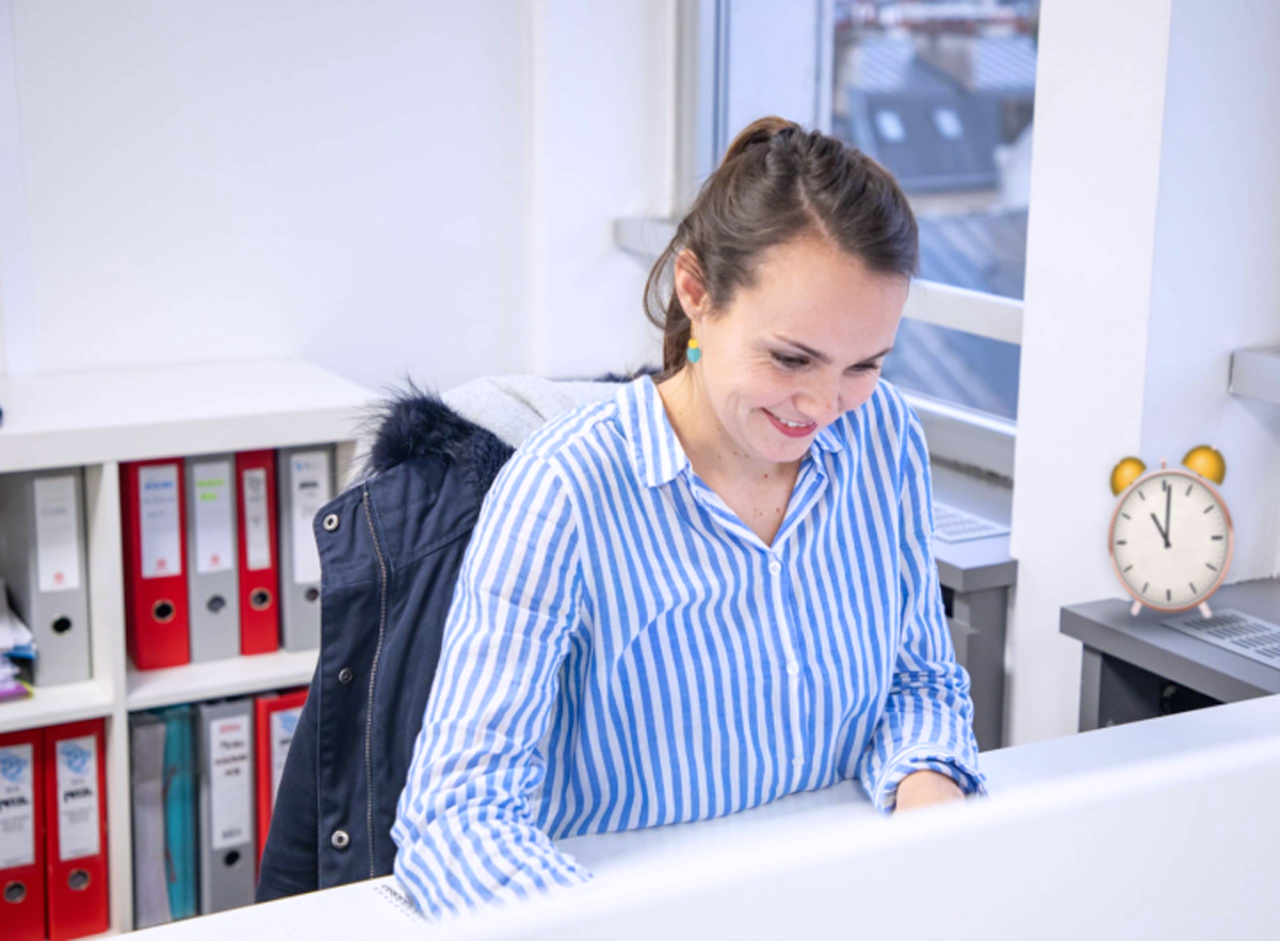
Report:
**11:01**
